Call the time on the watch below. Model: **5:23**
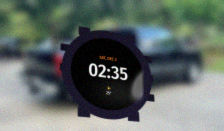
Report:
**2:35**
